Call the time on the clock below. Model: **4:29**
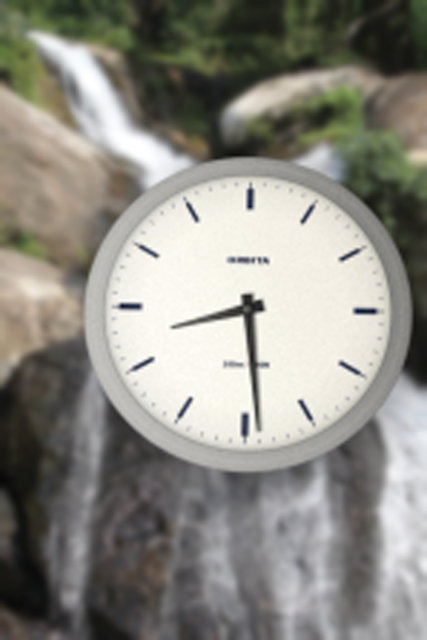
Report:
**8:29**
